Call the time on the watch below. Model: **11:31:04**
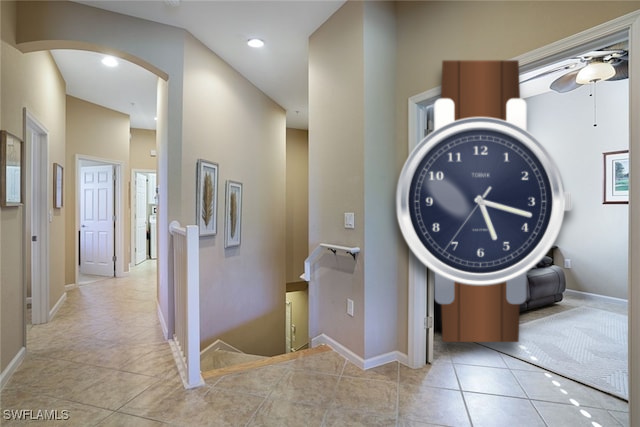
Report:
**5:17:36**
